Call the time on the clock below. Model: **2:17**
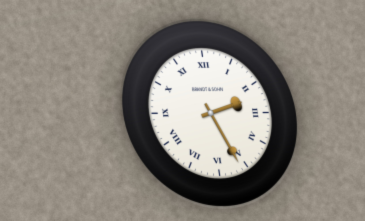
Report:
**2:26**
